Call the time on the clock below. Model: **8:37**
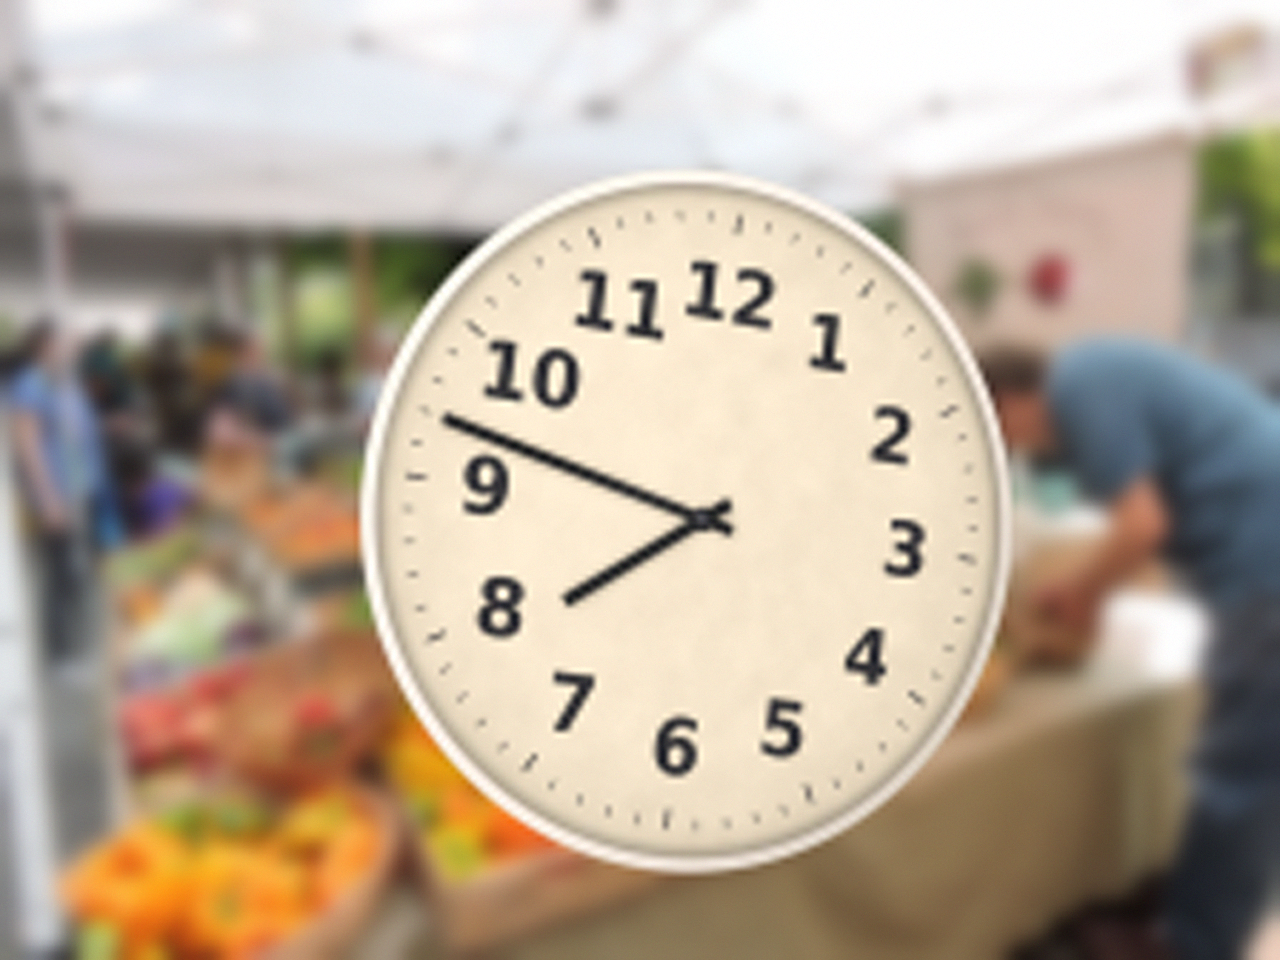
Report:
**7:47**
